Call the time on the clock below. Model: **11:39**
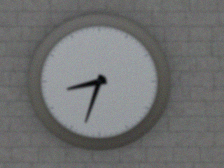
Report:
**8:33**
